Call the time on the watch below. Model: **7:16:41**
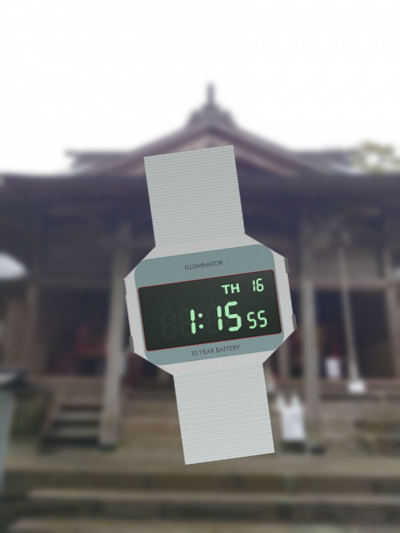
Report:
**1:15:55**
